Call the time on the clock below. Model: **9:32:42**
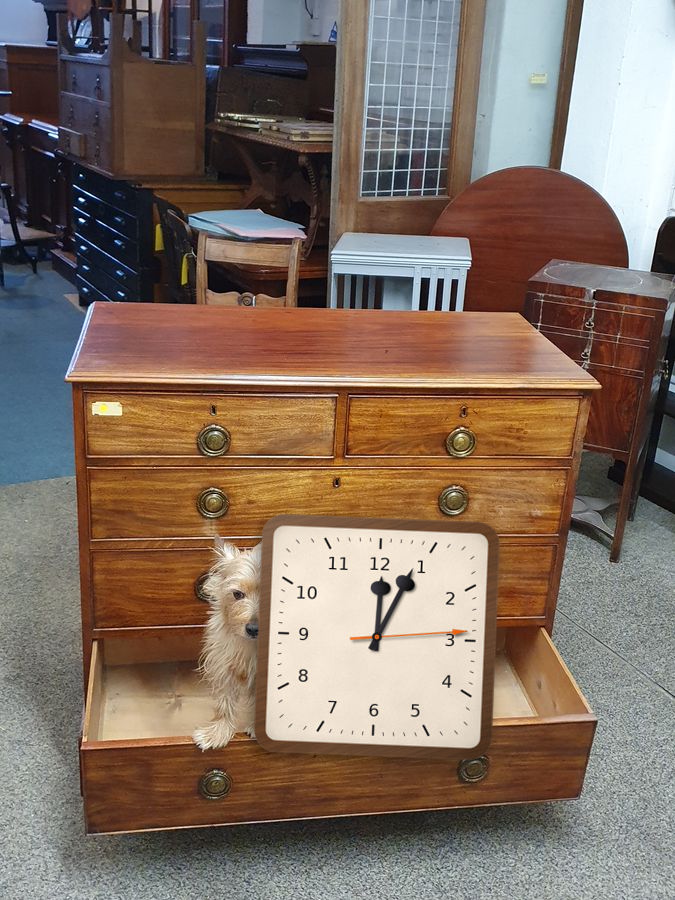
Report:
**12:04:14**
